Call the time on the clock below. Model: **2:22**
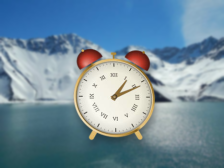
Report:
**1:11**
